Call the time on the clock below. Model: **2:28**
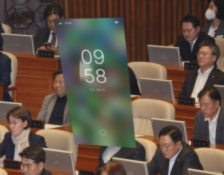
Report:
**9:58**
